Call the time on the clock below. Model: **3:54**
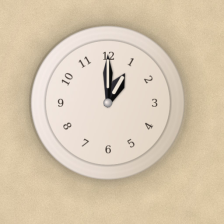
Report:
**1:00**
